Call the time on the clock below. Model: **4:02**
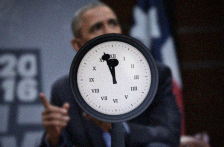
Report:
**11:57**
